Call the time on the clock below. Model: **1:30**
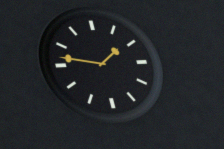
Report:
**1:47**
